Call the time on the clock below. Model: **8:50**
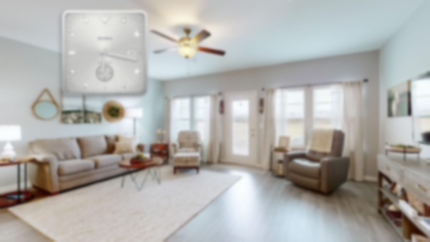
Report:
**6:17**
